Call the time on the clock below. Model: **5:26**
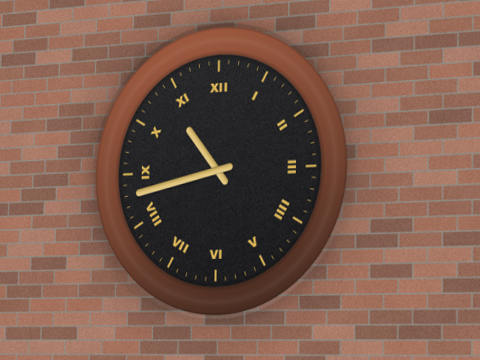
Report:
**10:43**
